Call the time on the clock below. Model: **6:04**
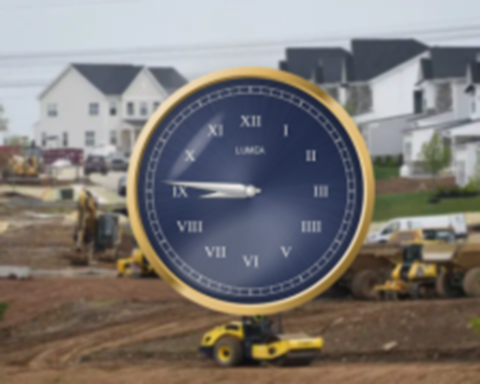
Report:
**8:46**
